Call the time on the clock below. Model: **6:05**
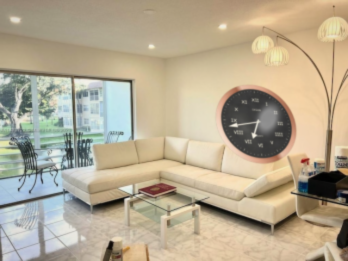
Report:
**6:43**
